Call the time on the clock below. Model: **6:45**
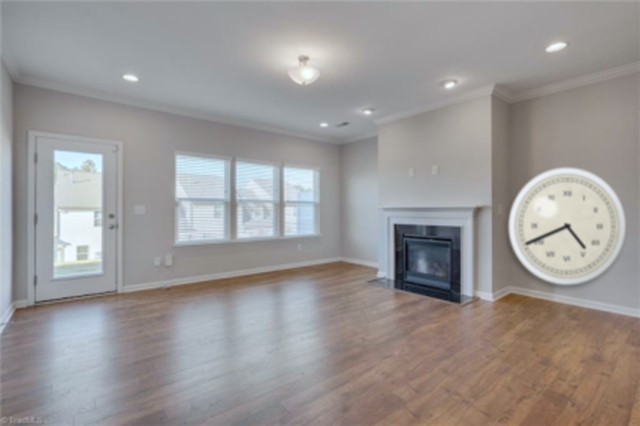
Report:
**4:41**
